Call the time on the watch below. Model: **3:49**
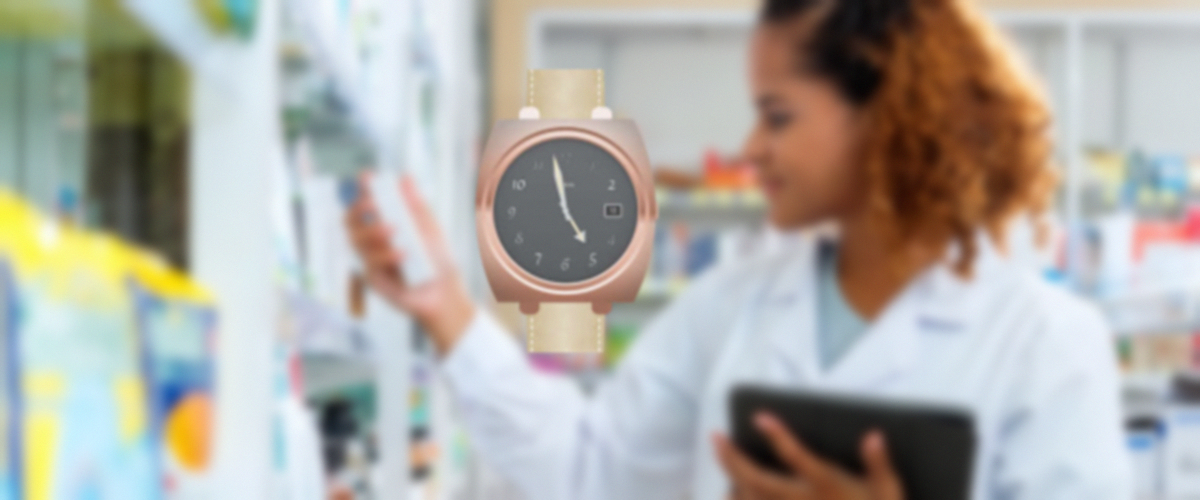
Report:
**4:58**
